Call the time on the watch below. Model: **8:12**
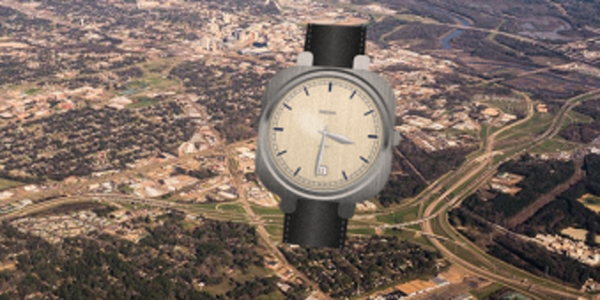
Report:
**3:31**
